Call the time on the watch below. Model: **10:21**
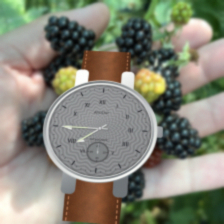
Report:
**7:45**
